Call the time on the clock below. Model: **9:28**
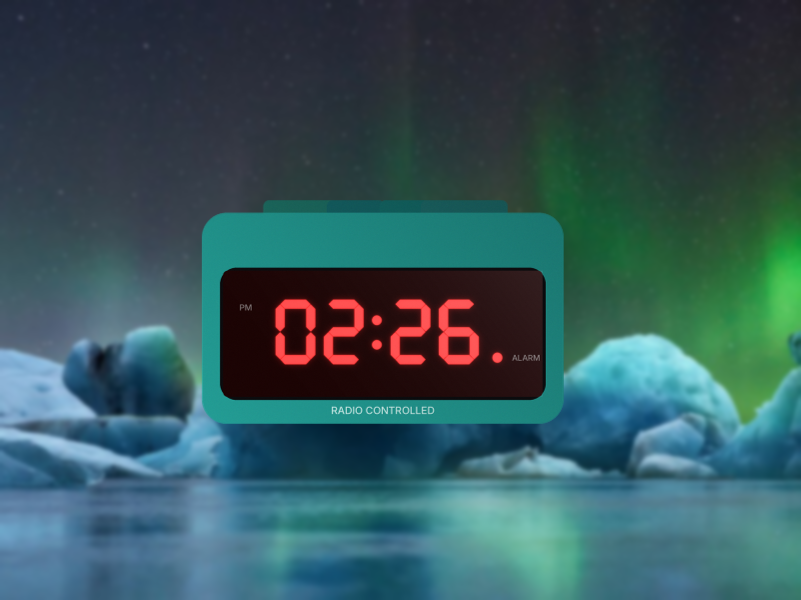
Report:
**2:26**
